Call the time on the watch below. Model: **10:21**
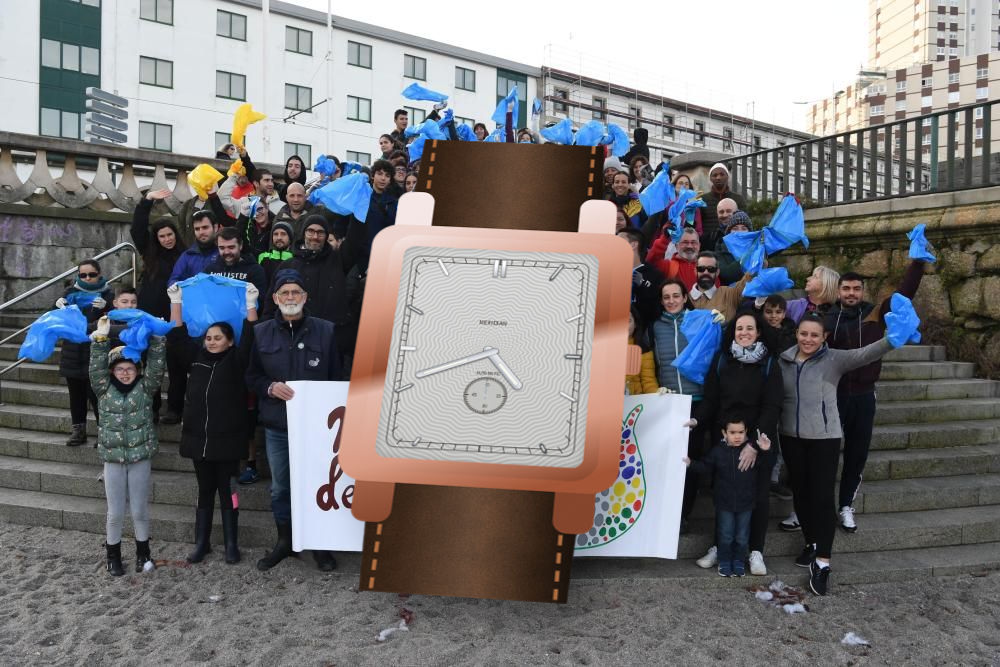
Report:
**4:41**
